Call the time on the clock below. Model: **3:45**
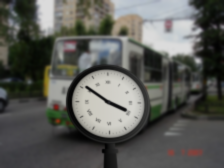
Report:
**3:51**
